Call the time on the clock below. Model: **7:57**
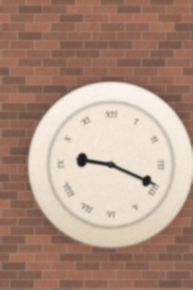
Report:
**9:19**
